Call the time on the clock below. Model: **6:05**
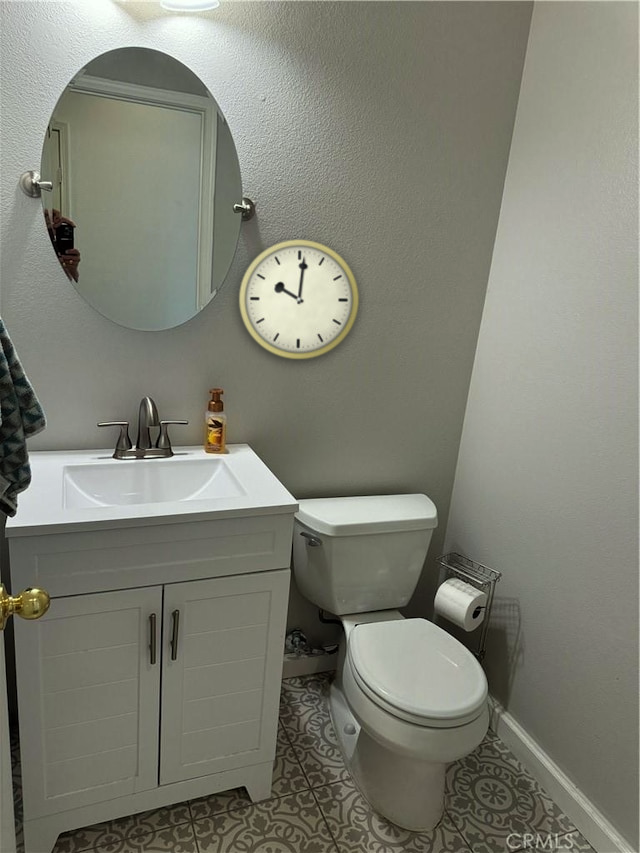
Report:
**10:01**
